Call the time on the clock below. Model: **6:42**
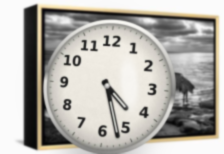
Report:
**4:27**
